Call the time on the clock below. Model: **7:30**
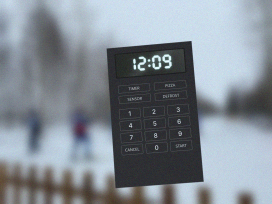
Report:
**12:09**
